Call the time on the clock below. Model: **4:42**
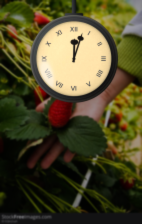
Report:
**12:03**
